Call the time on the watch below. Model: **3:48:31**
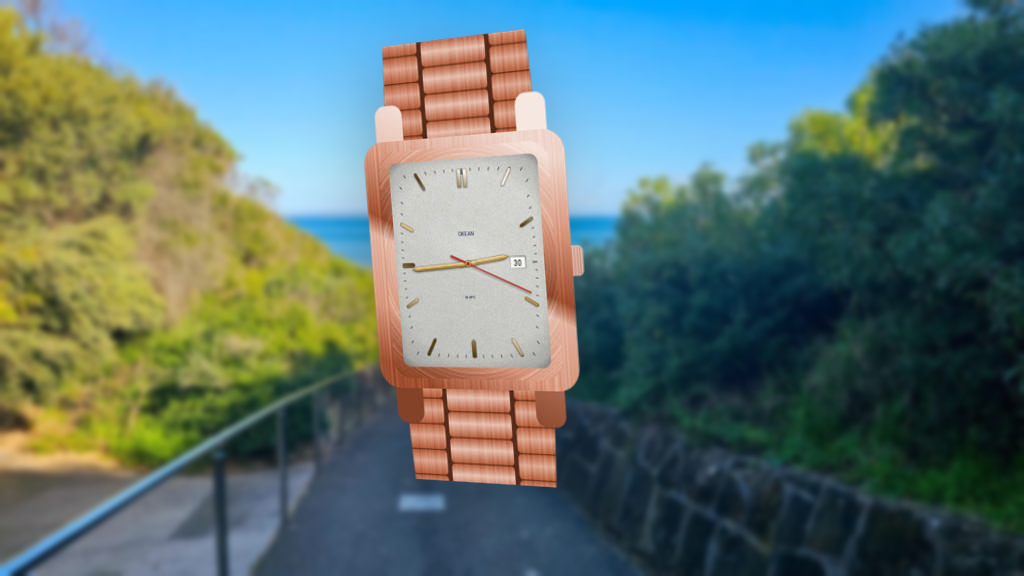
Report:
**2:44:19**
